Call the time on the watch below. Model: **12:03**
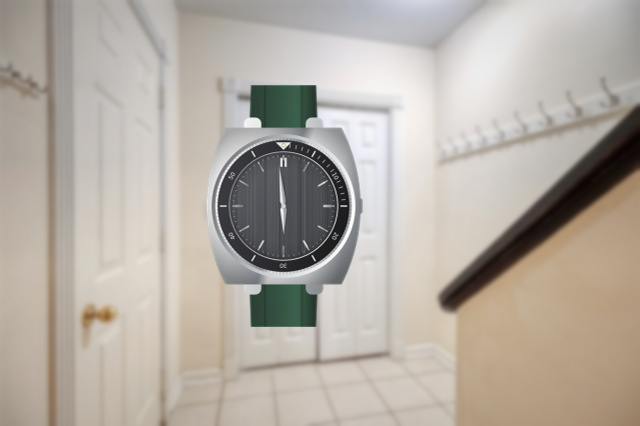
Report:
**5:59**
